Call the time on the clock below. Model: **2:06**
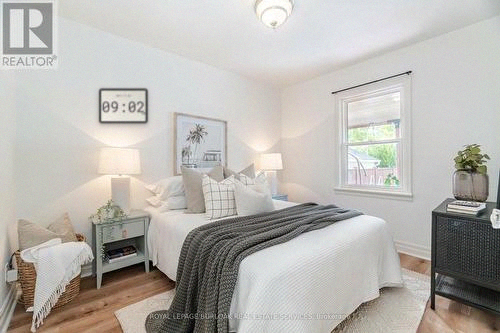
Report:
**9:02**
